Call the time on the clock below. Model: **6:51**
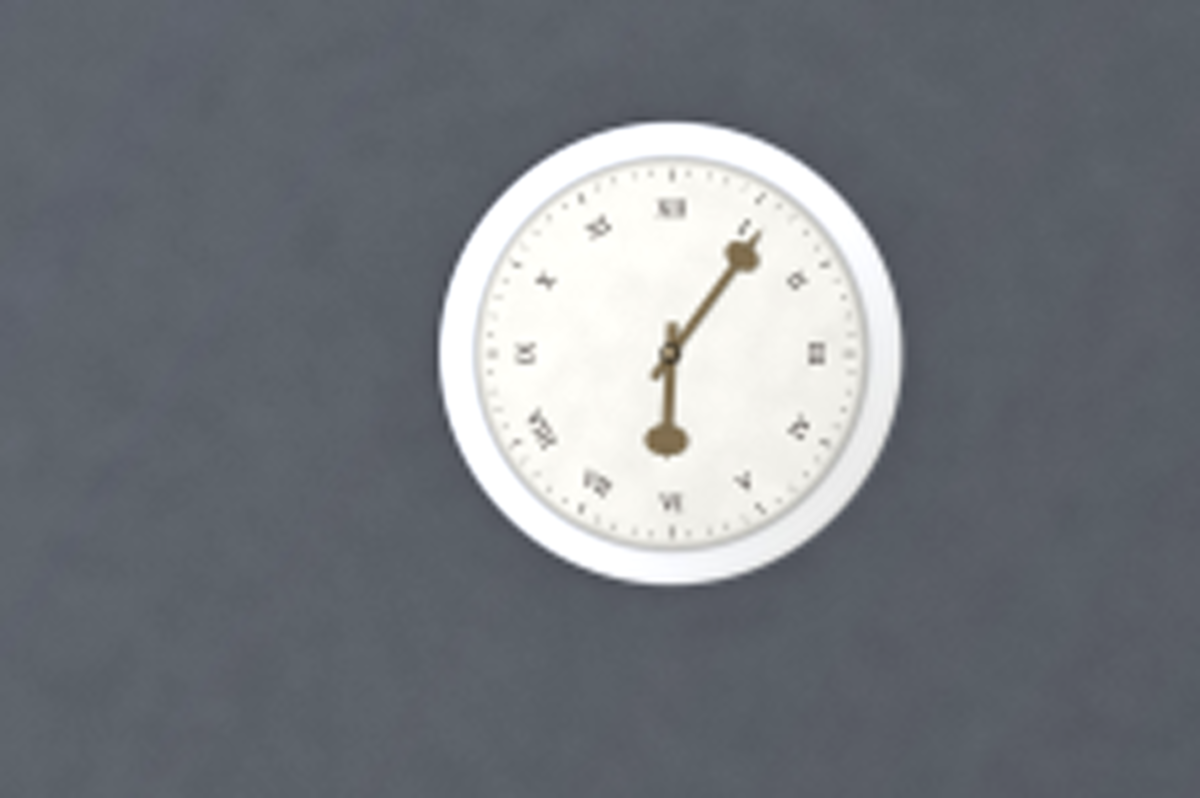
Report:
**6:06**
